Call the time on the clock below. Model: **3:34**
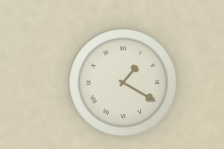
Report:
**1:20**
